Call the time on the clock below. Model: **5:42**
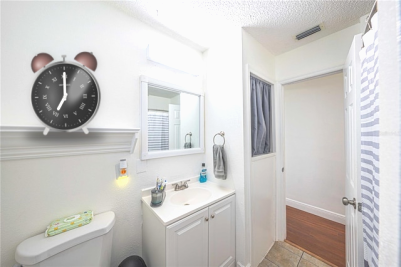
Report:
**7:00**
